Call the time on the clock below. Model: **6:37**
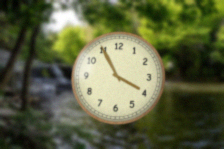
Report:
**3:55**
